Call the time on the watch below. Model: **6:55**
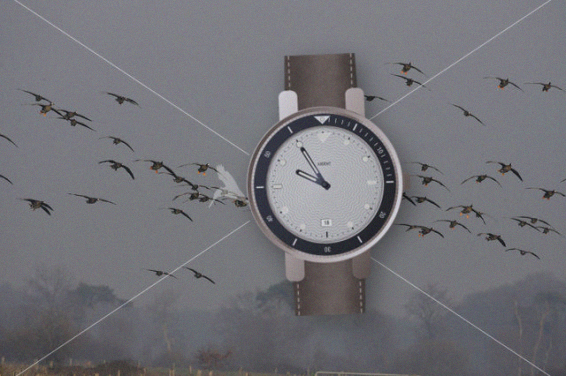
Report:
**9:55**
